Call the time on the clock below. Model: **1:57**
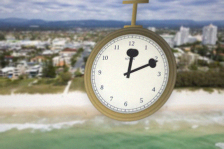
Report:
**12:11**
